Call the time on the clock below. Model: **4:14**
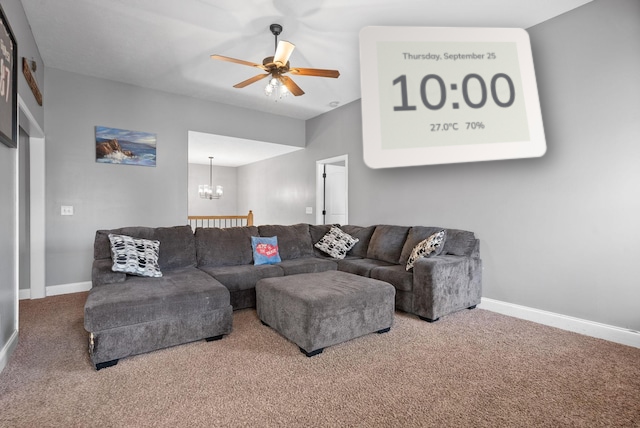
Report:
**10:00**
